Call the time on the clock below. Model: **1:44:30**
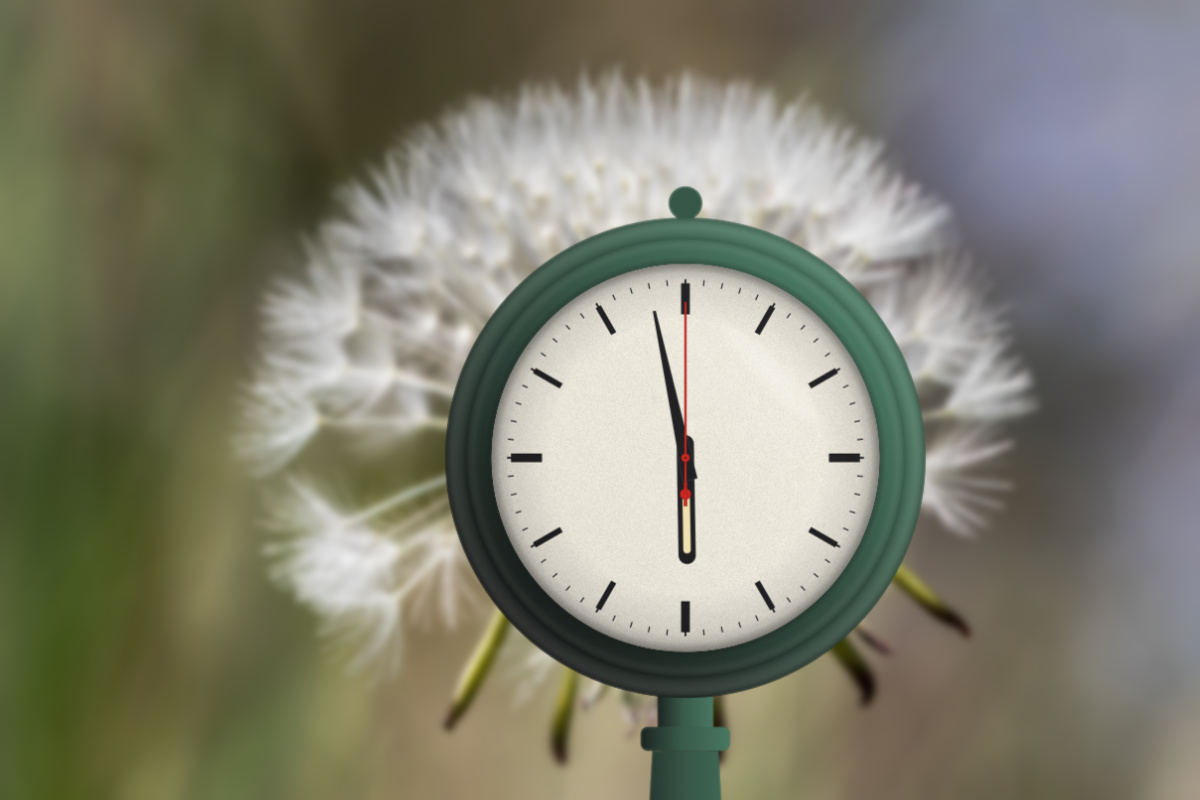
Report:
**5:58:00**
